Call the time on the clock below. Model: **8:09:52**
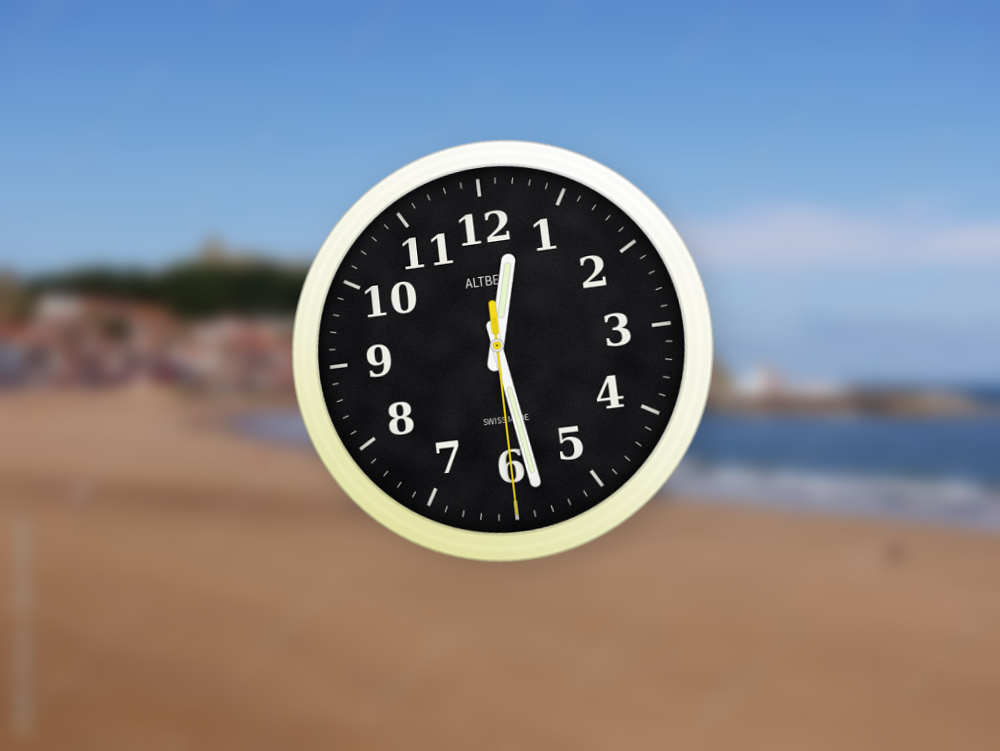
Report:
**12:28:30**
